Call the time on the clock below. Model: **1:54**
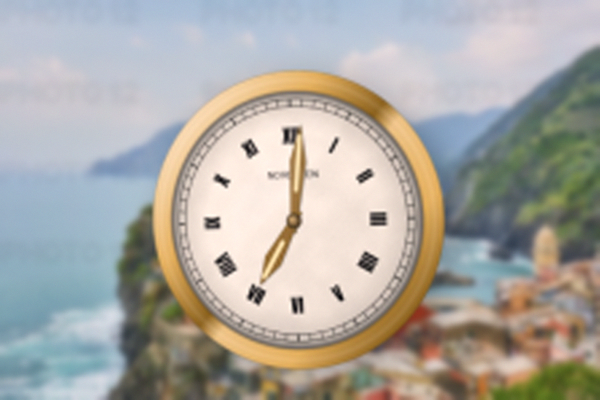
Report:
**7:01**
